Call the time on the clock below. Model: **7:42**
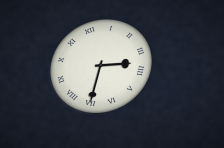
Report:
**3:35**
